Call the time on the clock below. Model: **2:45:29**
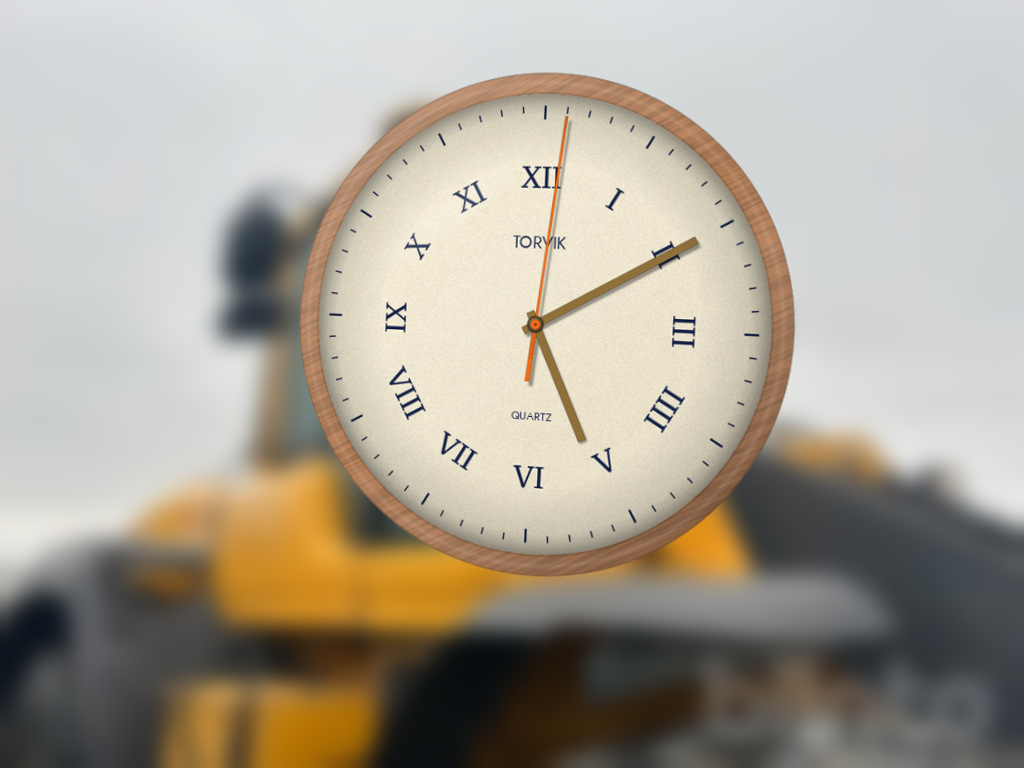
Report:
**5:10:01**
